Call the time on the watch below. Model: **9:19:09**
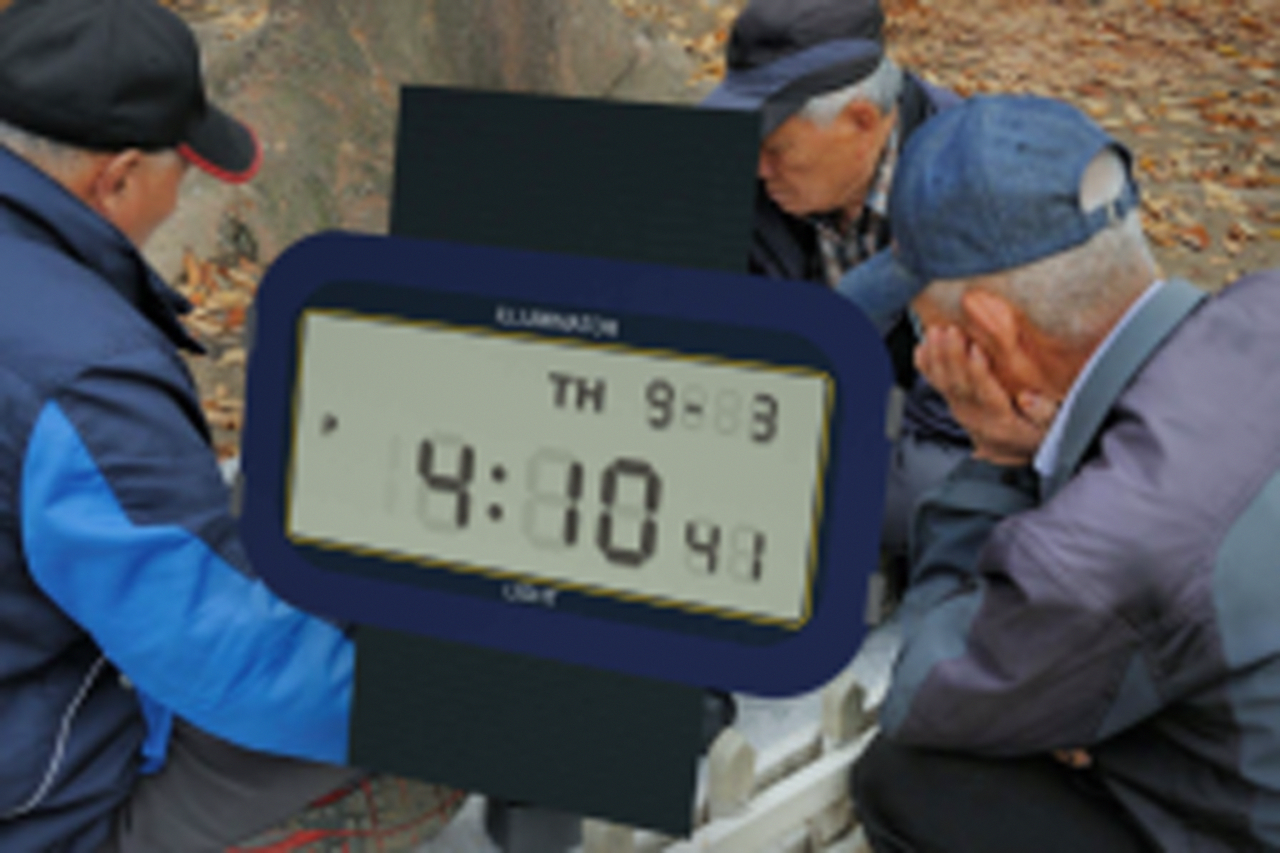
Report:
**4:10:41**
